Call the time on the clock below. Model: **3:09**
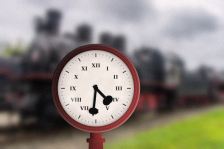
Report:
**4:31**
